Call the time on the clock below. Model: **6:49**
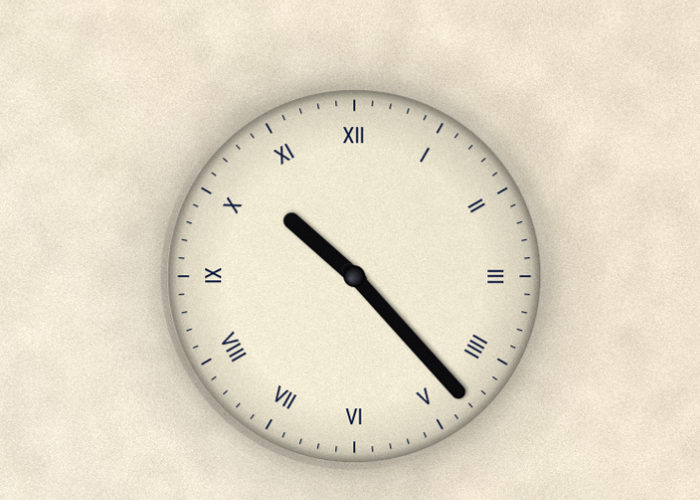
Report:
**10:23**
